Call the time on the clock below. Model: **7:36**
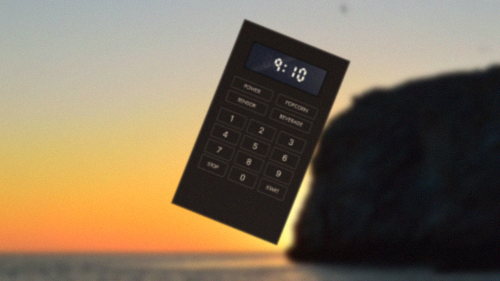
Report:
**9:10**
